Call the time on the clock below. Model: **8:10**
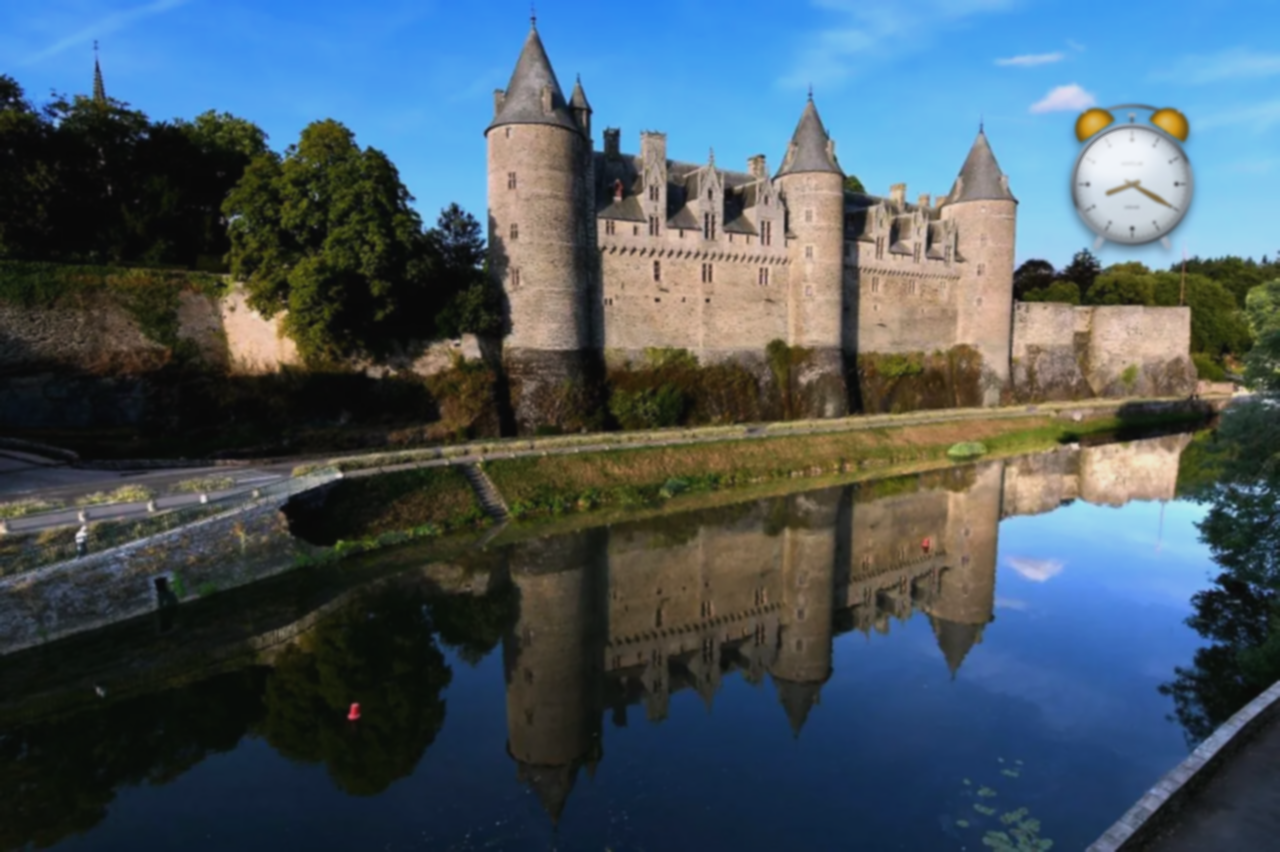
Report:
**8:20**
